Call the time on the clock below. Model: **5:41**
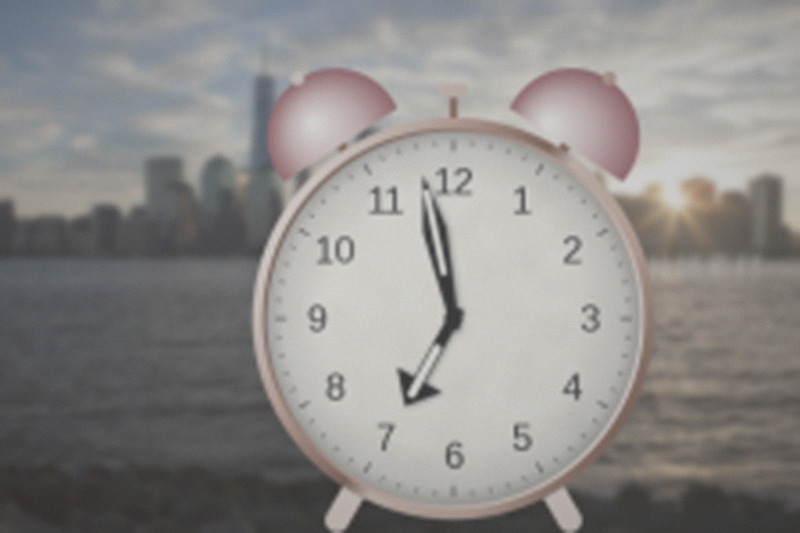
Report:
**6:58**
